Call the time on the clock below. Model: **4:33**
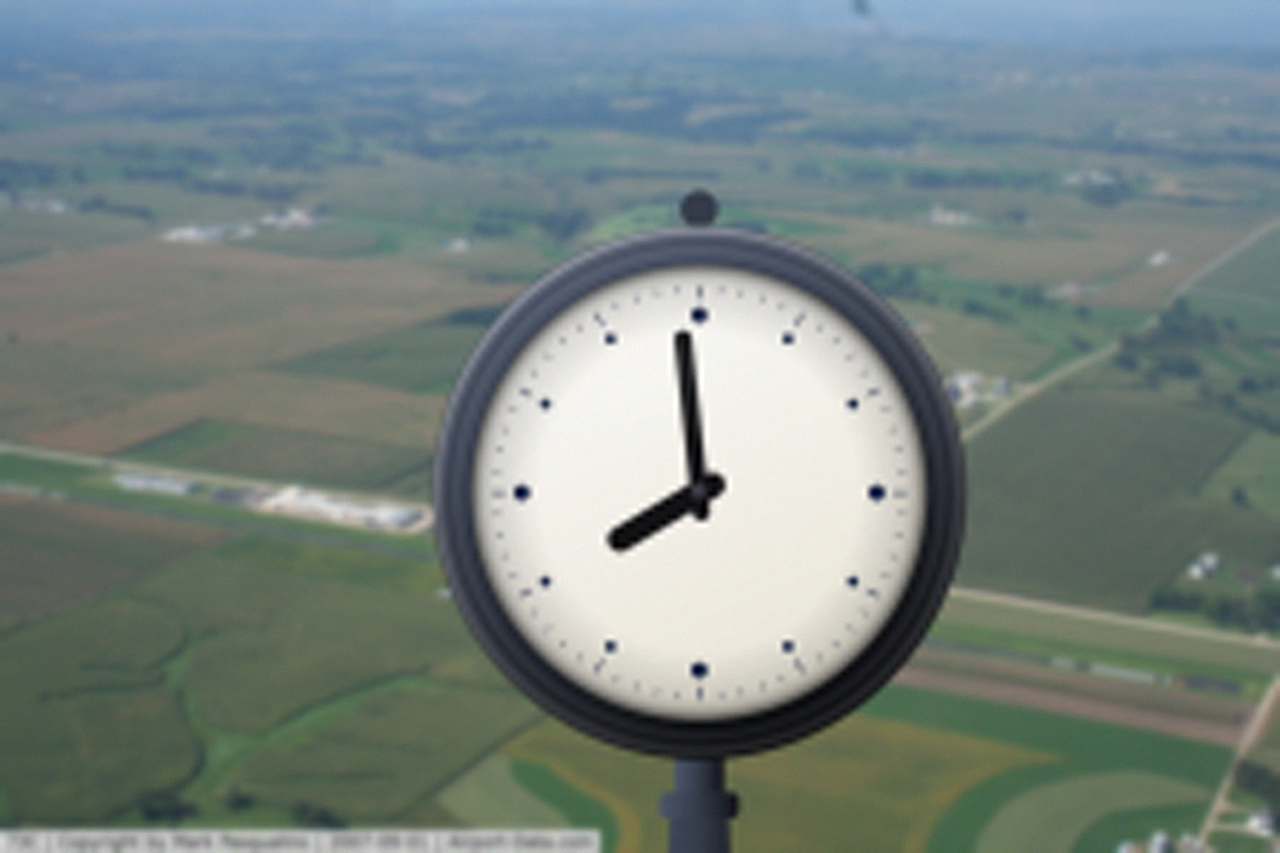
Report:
**7:59**
